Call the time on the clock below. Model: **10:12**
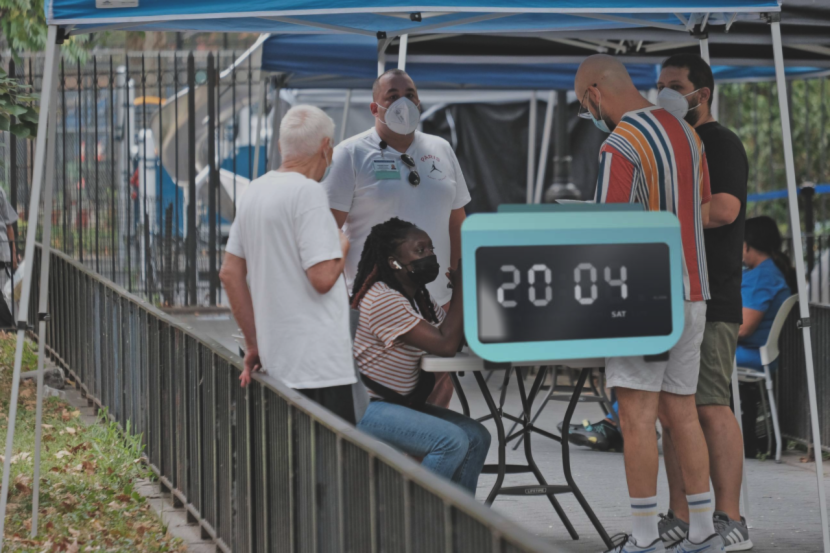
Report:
**20:04**
